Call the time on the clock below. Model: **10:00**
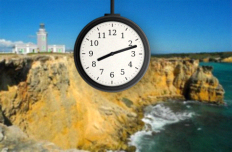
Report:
**8:12**
